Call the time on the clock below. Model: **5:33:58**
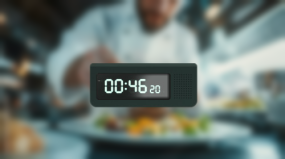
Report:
**0:46:20**
